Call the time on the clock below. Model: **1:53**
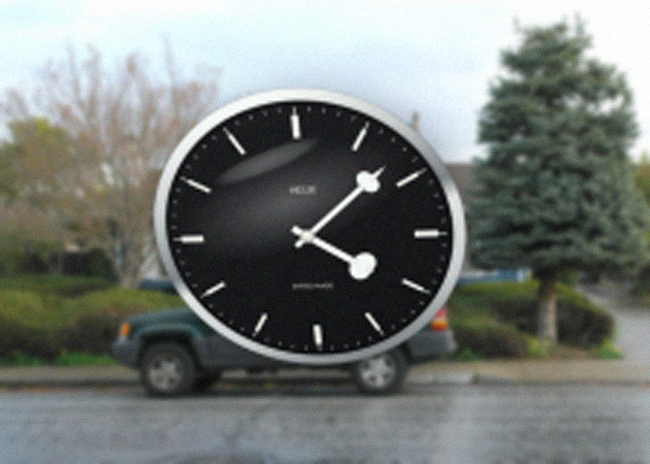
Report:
**4:08**
